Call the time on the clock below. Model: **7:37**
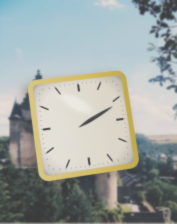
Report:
**2:11**
